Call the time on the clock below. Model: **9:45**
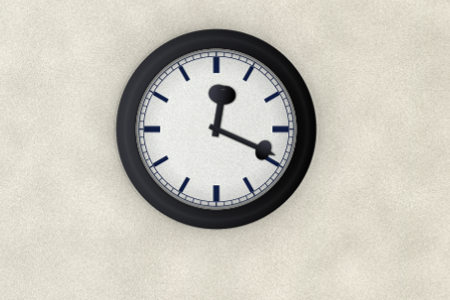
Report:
**12:19**
